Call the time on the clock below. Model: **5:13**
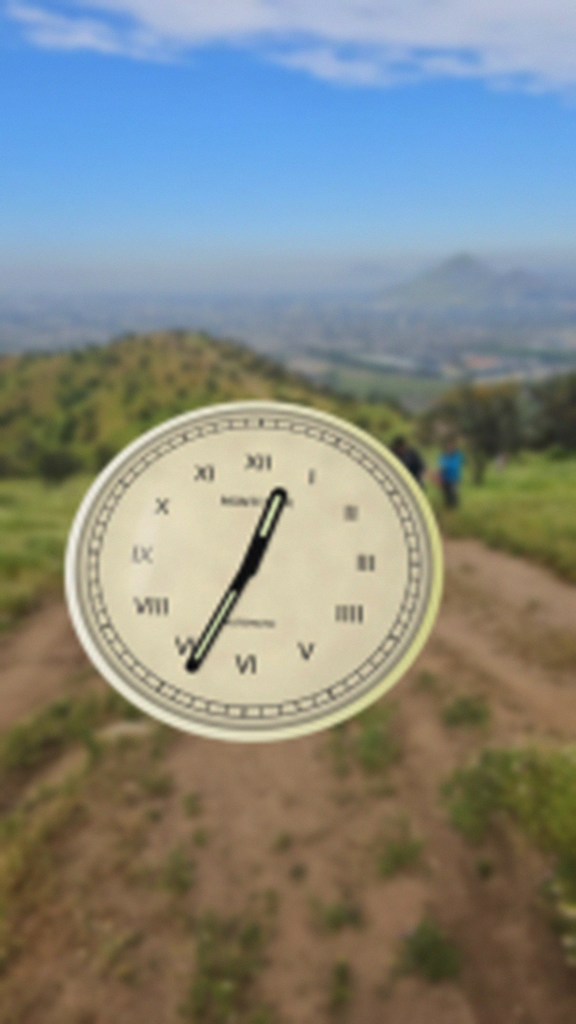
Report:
**12:34**
